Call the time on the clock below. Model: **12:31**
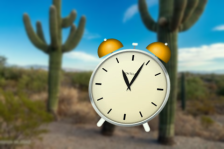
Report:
**11:04**
